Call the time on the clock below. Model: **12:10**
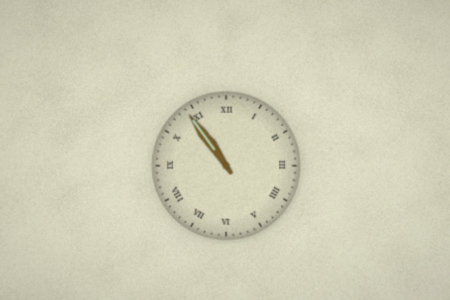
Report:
**10:54**
